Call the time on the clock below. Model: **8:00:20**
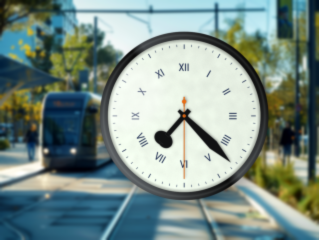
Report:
**7:22:30**
